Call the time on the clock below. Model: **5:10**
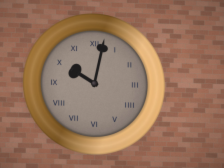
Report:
**10:02**
